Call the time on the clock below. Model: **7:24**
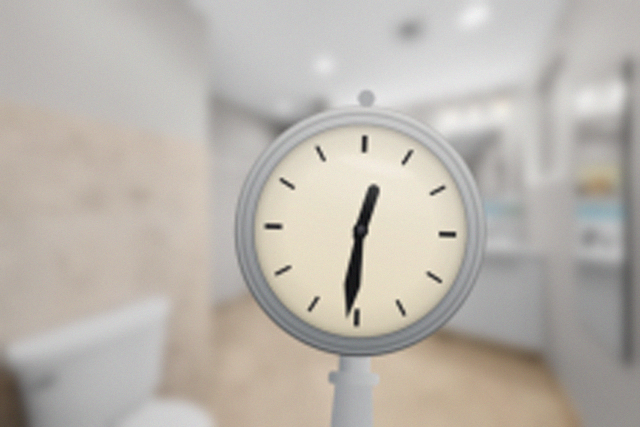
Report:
**12:31**
